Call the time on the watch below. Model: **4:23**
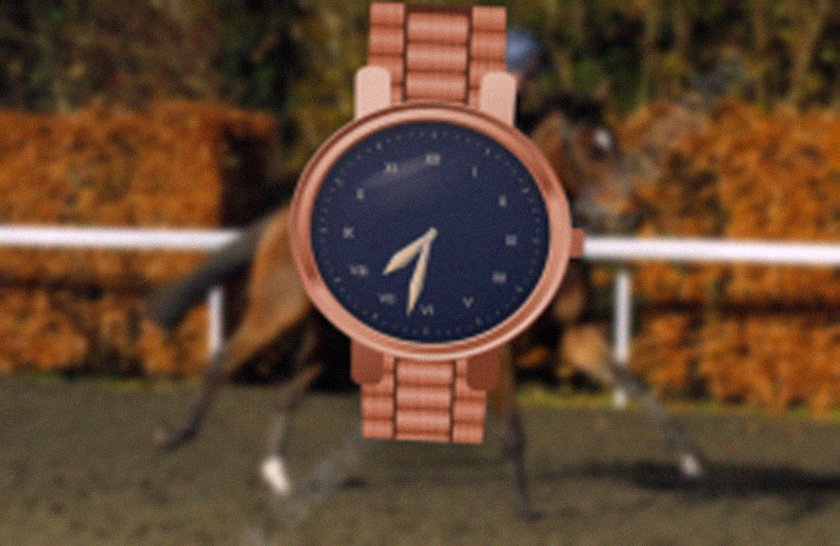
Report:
**7:32**
